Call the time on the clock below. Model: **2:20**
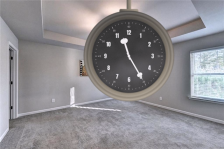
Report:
**11:25**
